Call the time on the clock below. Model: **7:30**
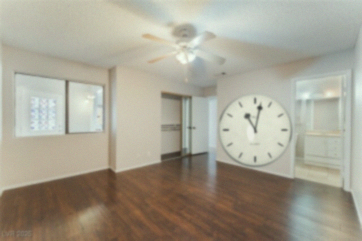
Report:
**11:02**
